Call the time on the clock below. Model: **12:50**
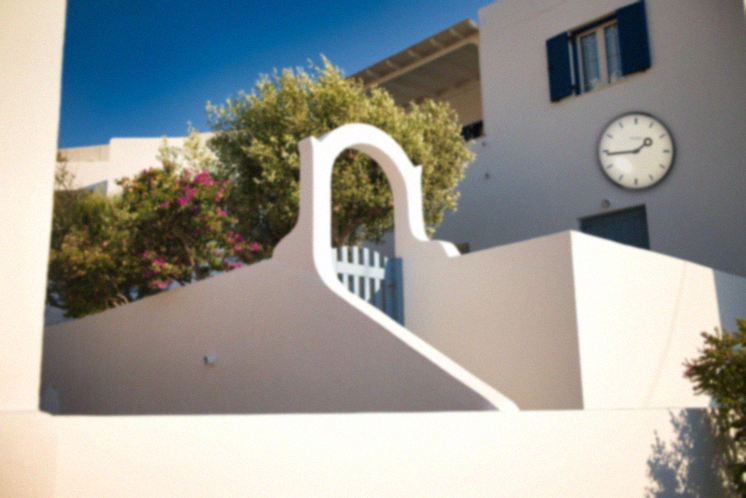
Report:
**1:44**
